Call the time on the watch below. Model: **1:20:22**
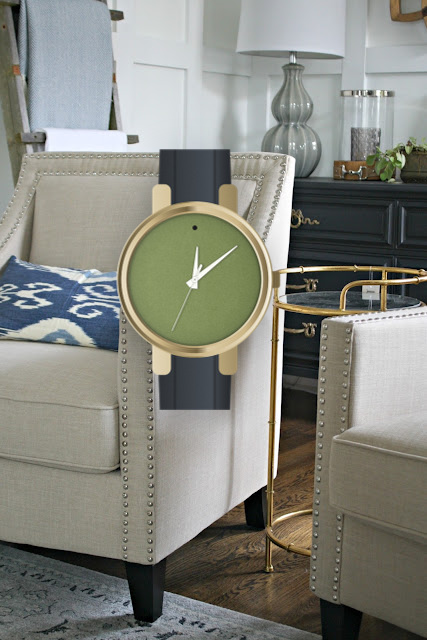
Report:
**12:08:34**
